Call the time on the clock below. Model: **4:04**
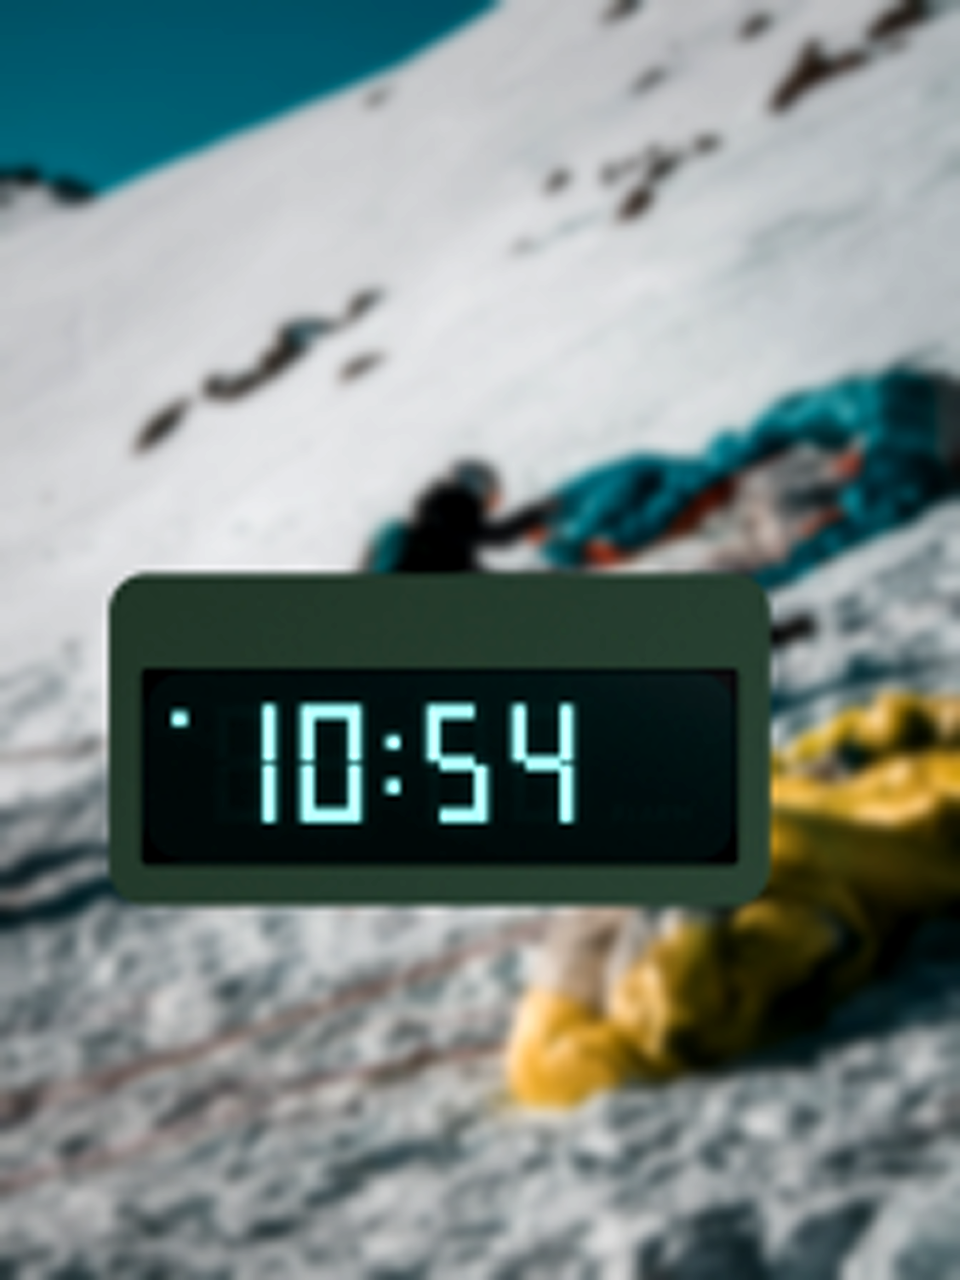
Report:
**10:54**
